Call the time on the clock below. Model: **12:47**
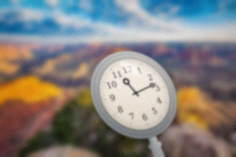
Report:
**11:13**
